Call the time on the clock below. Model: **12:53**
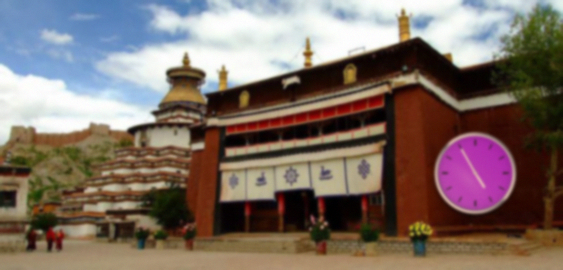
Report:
**4:55**
